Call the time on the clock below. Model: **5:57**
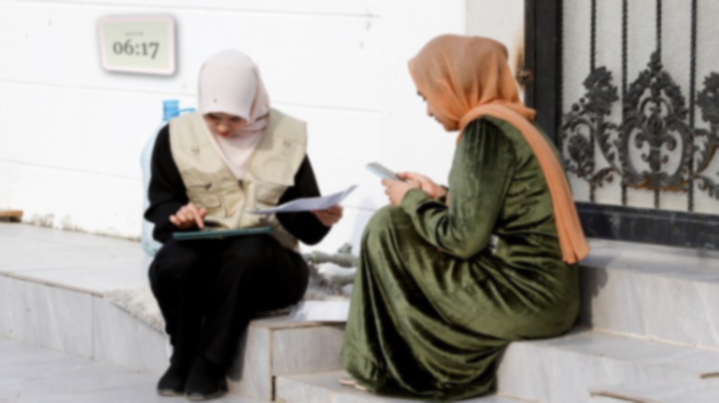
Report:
**6:17**
